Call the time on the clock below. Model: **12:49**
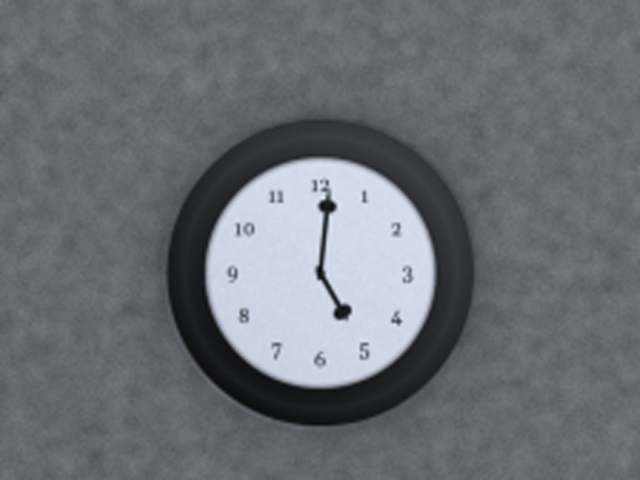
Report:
**5:01**
